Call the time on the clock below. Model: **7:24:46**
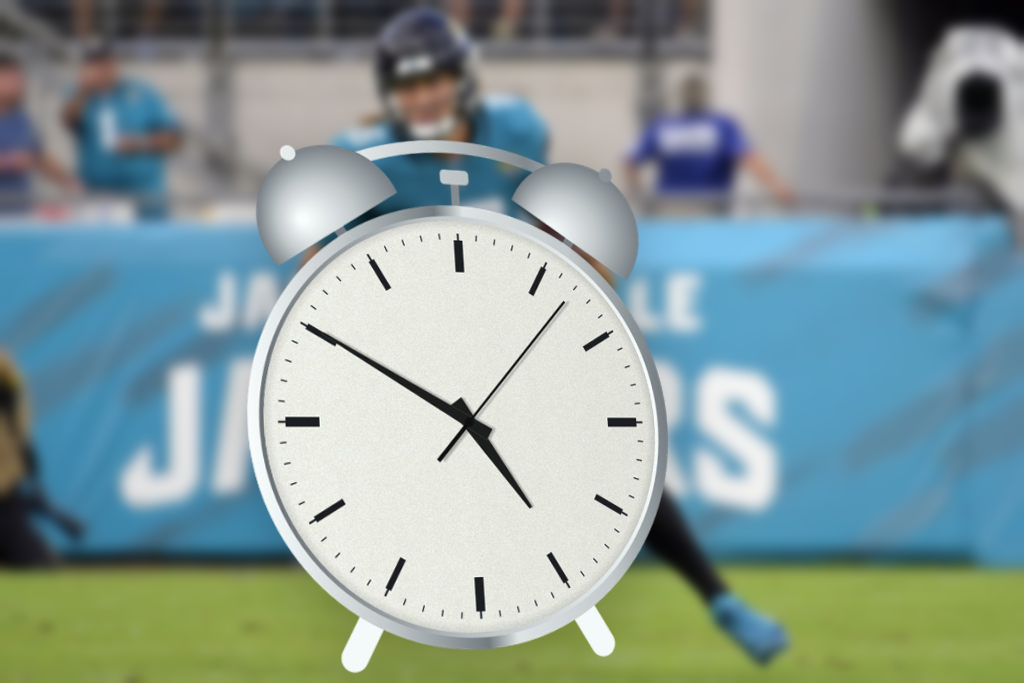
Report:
**4:50:07**
